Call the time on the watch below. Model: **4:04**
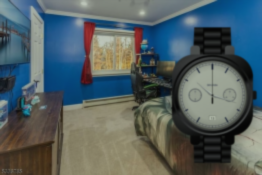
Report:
**10:18**
